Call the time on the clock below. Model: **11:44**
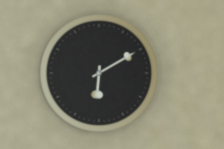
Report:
**6:10**
